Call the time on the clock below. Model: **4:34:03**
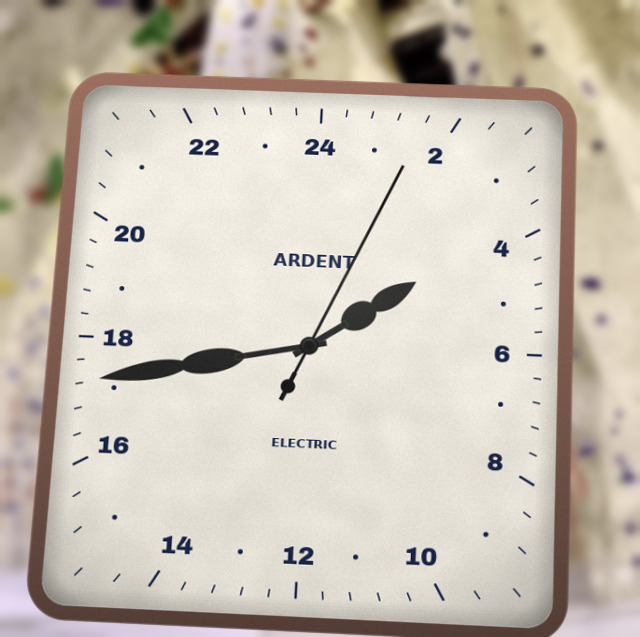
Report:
**3:43:04**
